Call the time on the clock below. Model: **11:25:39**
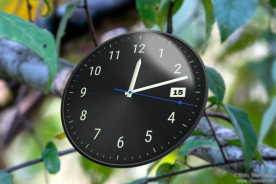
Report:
**12:12:17**
